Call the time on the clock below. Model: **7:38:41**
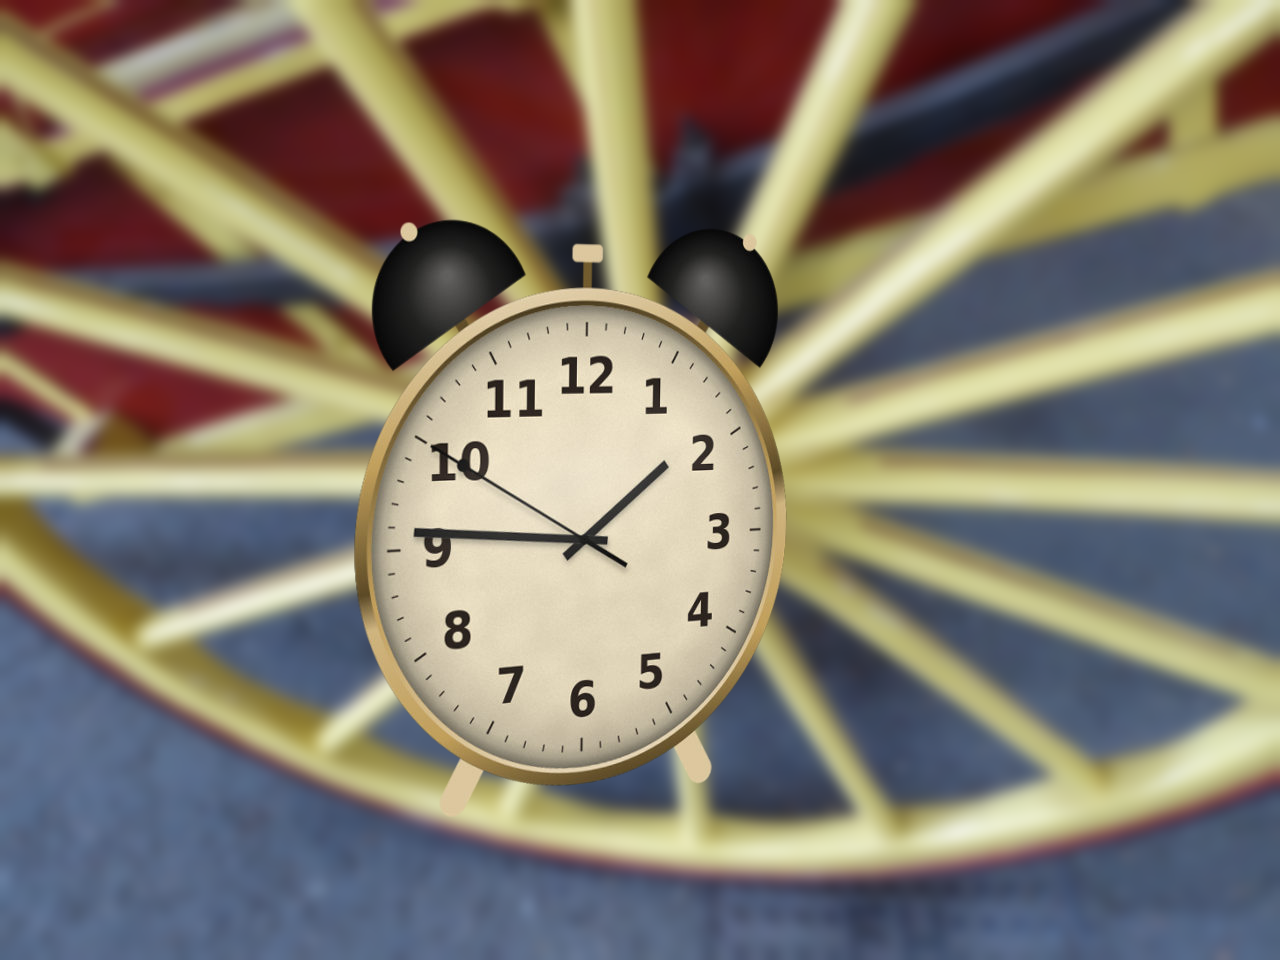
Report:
**1:45:50**
